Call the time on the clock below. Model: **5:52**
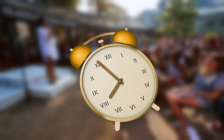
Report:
**7:56**
